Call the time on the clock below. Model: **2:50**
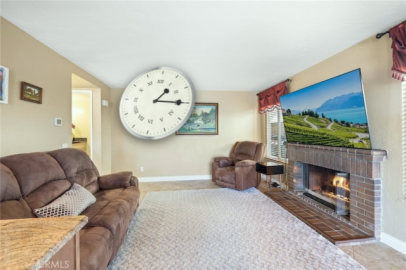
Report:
**1:15**
